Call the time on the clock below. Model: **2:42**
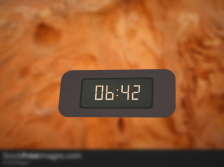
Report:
**6:42**
